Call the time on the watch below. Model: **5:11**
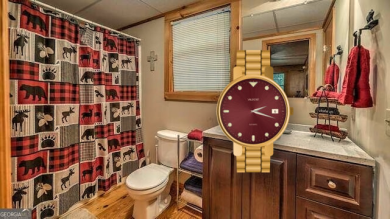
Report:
**2:18**
